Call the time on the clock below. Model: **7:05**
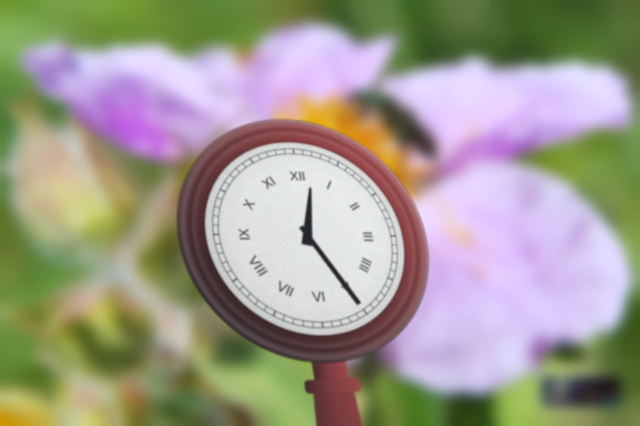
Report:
**12:25**
